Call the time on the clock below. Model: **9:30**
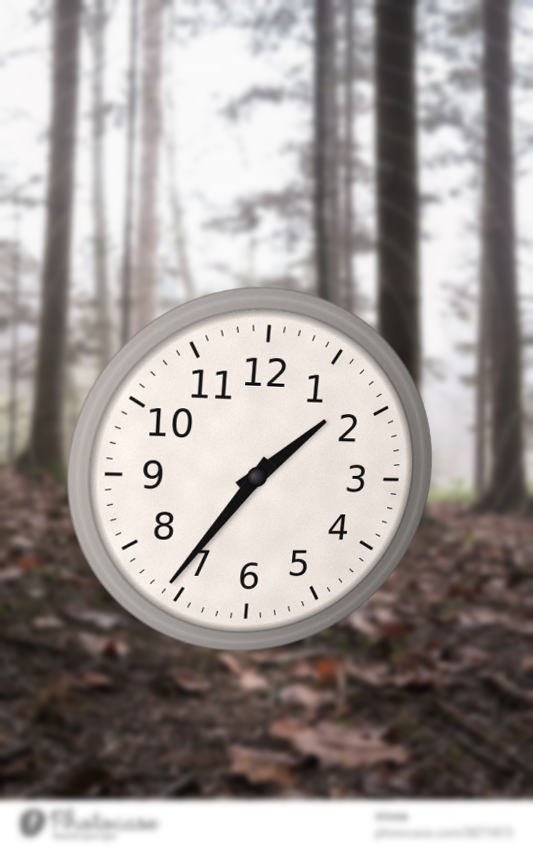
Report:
**1:36**
